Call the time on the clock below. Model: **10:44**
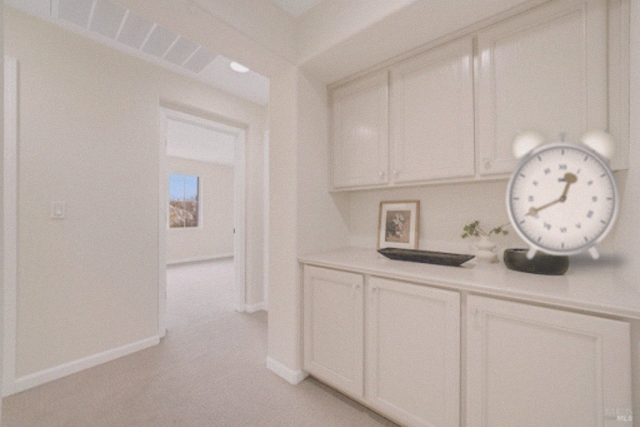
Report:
**12:41**
